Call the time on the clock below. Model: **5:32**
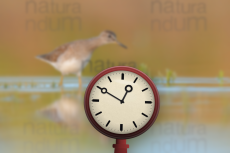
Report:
**12:50**
